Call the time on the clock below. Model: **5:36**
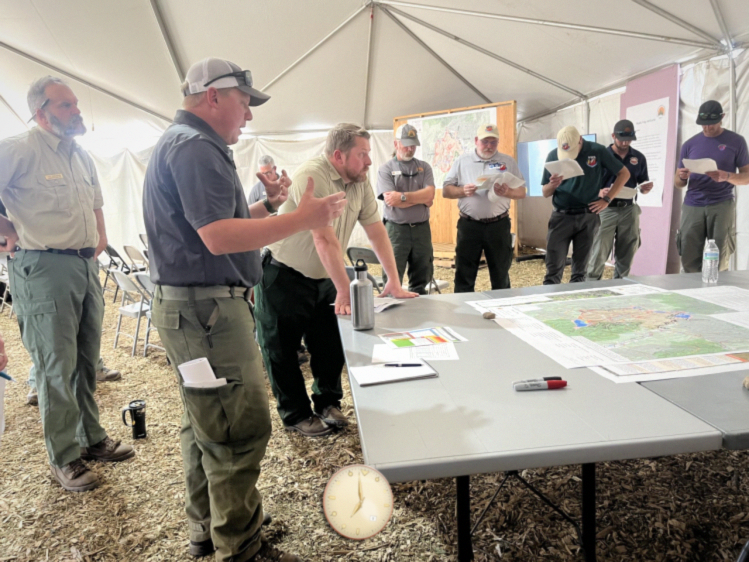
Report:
**6:58**
